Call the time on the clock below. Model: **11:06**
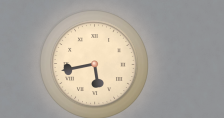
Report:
**5:43**
